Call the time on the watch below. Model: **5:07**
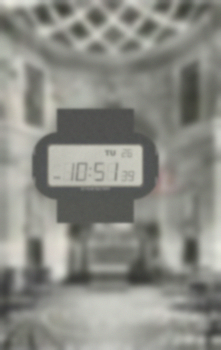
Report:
**10:51**
